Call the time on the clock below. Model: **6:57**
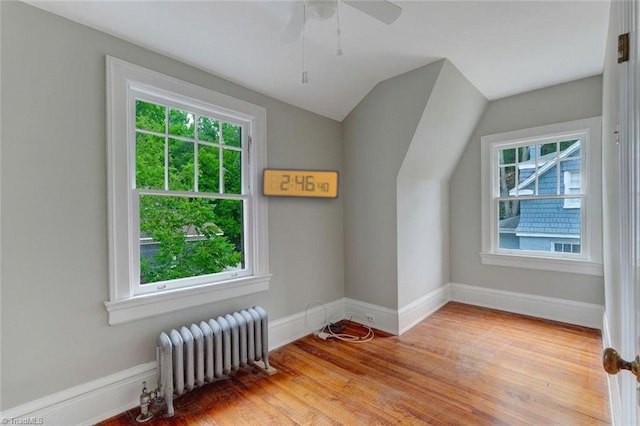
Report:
**2:46**
